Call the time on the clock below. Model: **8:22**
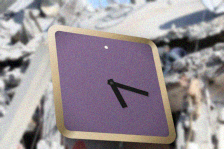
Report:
**5:17**
